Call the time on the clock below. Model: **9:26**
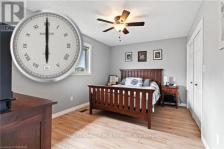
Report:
**6:00**
